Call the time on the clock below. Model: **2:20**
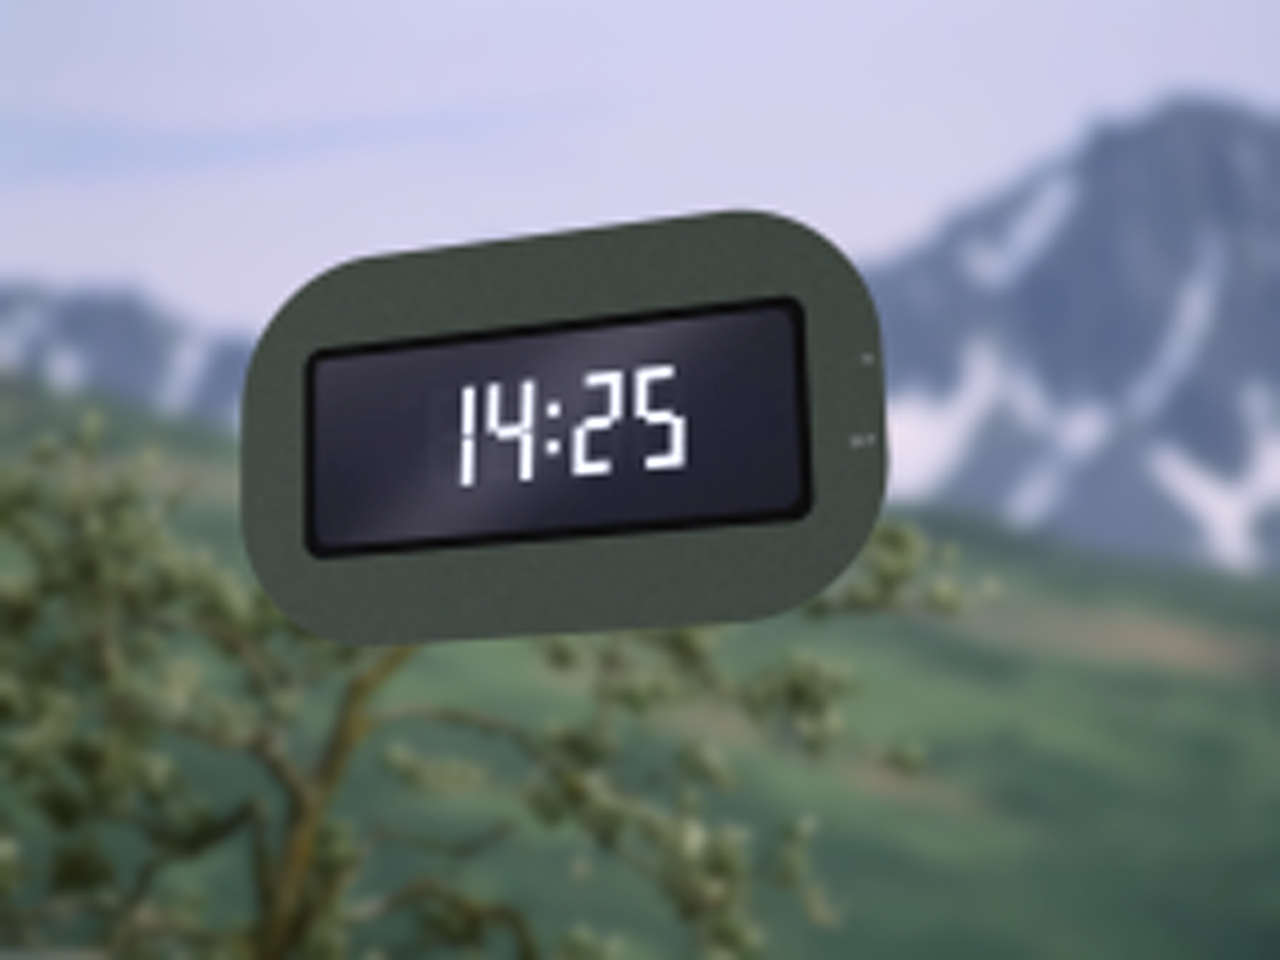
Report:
**14:25**
